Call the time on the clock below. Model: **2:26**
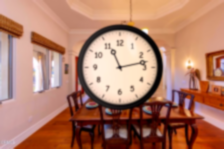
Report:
**11:13**
